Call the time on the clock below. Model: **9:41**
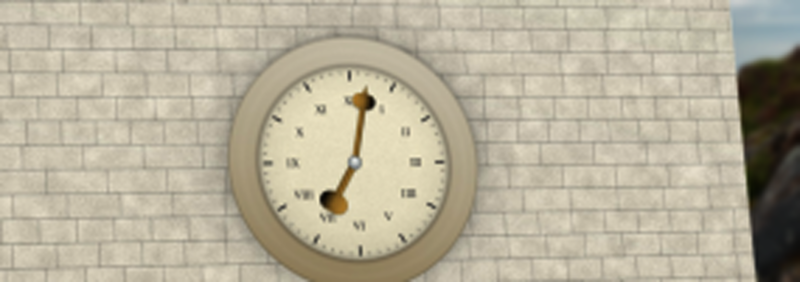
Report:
**7:02**
